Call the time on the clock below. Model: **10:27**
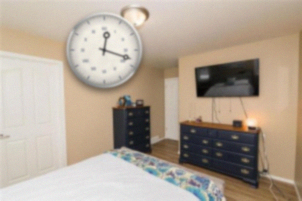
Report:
**12:18**
